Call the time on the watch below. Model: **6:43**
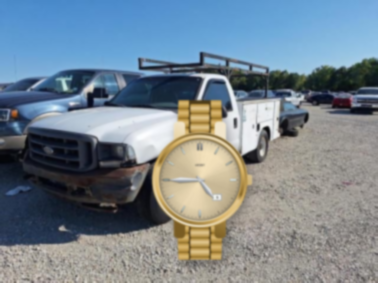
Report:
**4:45**
